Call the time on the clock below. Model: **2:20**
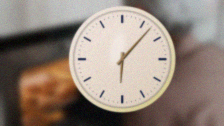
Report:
**6:07**
